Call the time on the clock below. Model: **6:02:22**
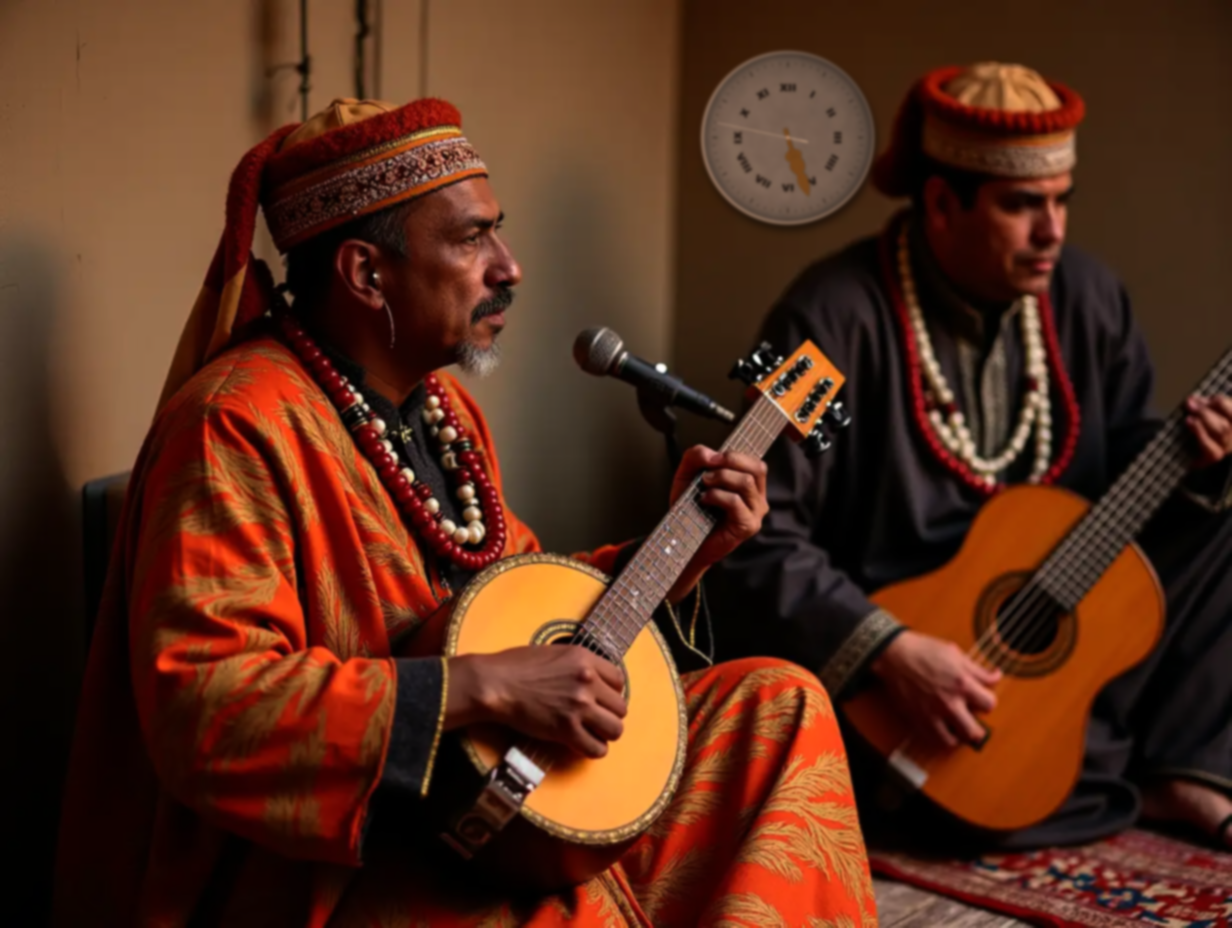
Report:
**5:26:47**
